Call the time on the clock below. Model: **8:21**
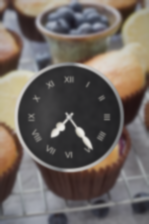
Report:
**7:24**
